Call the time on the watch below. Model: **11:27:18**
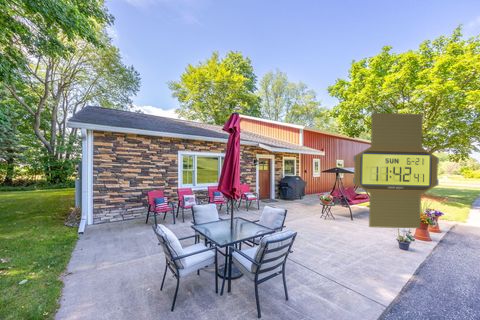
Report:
**11:42:41**
